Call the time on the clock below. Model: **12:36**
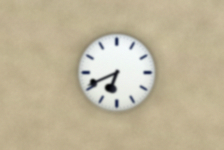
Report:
**6:41**
